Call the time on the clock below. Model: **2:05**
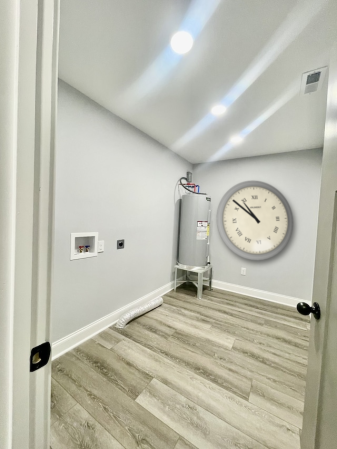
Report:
**10:52**
